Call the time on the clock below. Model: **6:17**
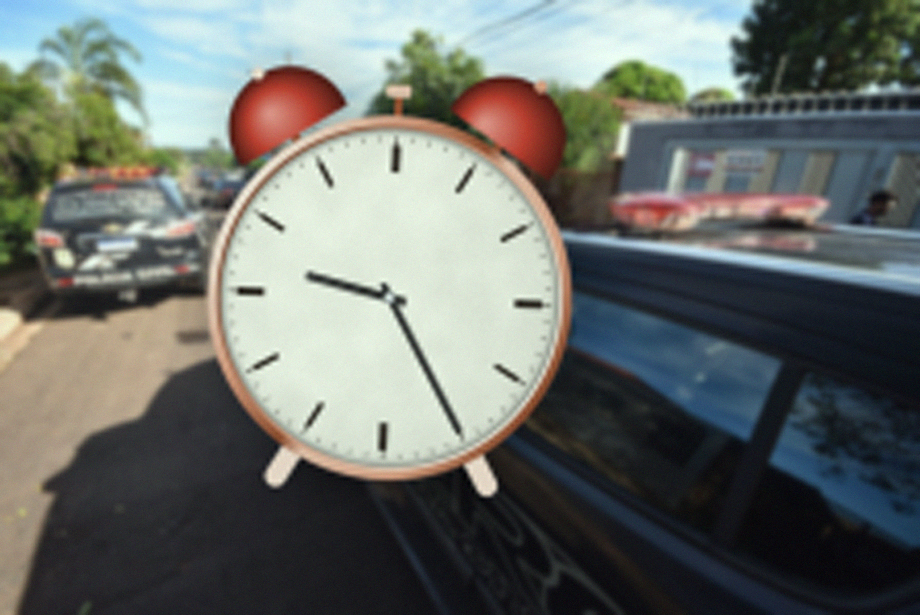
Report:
**9:25**
